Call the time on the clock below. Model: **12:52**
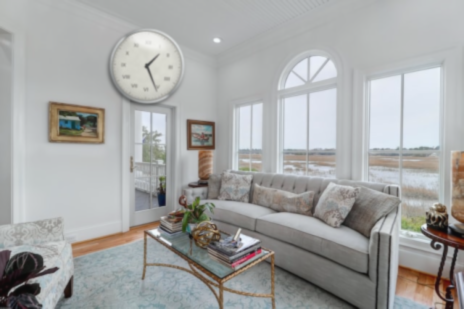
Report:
**1:26**
